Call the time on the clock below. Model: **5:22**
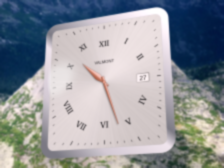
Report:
**10:27**
